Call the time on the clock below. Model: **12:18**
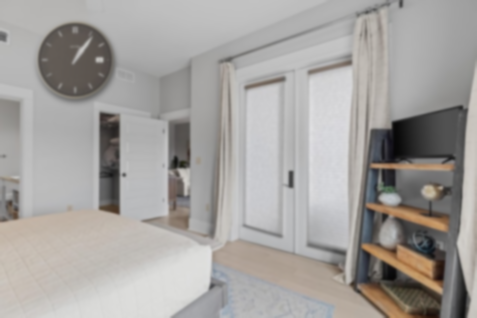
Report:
**1:06**
